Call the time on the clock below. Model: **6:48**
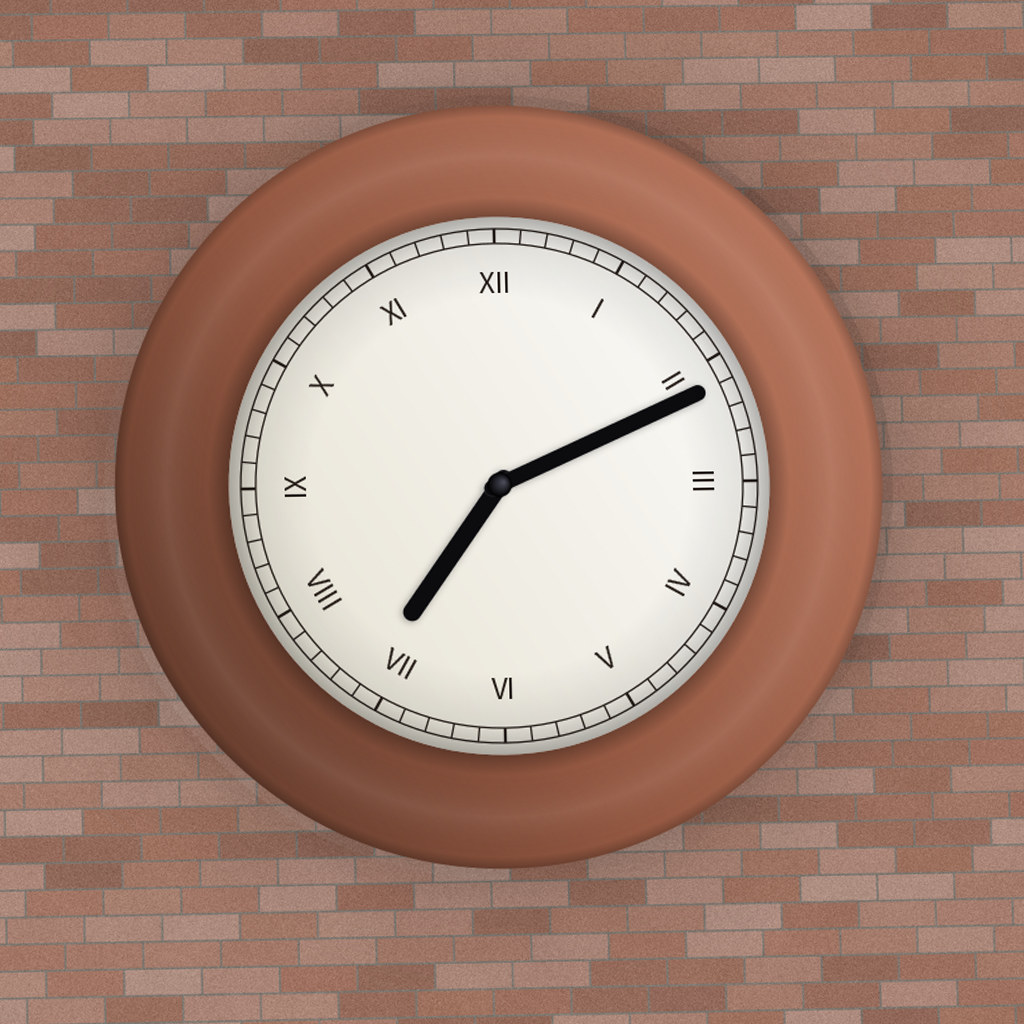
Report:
**7:11**
